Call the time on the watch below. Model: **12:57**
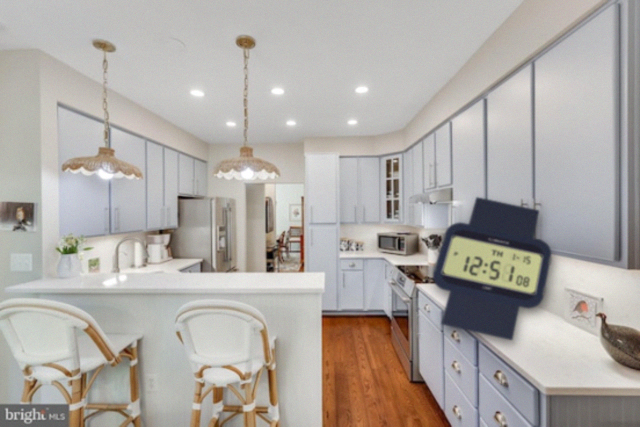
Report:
**12:51**
